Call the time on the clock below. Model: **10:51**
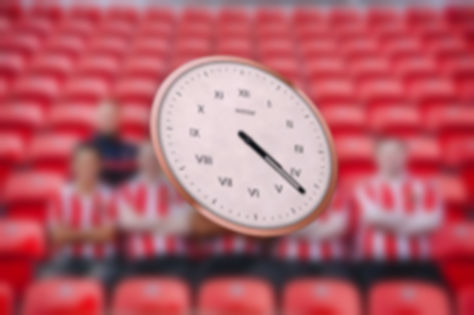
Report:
**4:22**
